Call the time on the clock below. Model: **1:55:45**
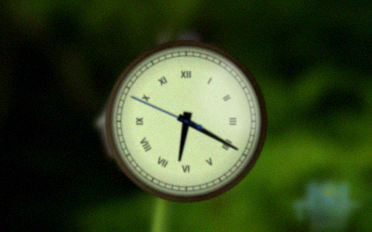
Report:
**6:19:49**
